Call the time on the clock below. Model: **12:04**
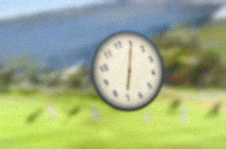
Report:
**7:05**
